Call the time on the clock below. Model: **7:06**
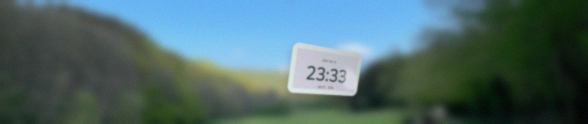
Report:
**23:33**
